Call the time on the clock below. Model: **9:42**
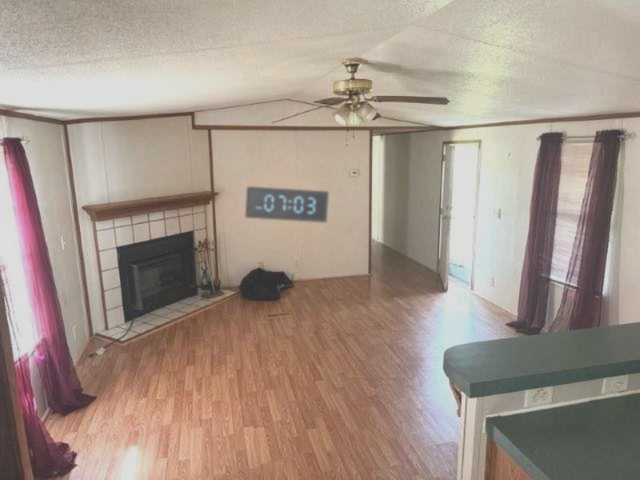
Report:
**7:03**
